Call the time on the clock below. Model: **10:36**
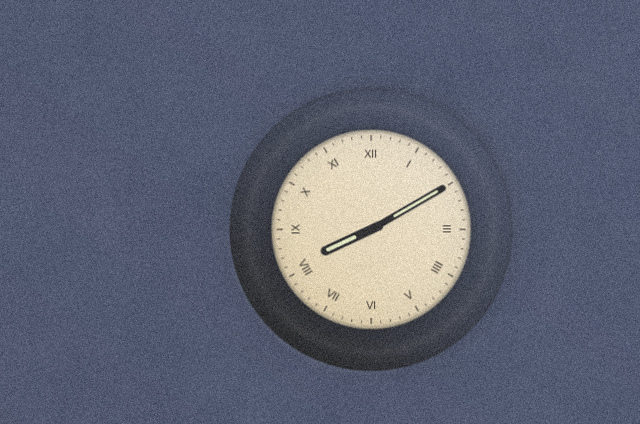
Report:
**8:10**
